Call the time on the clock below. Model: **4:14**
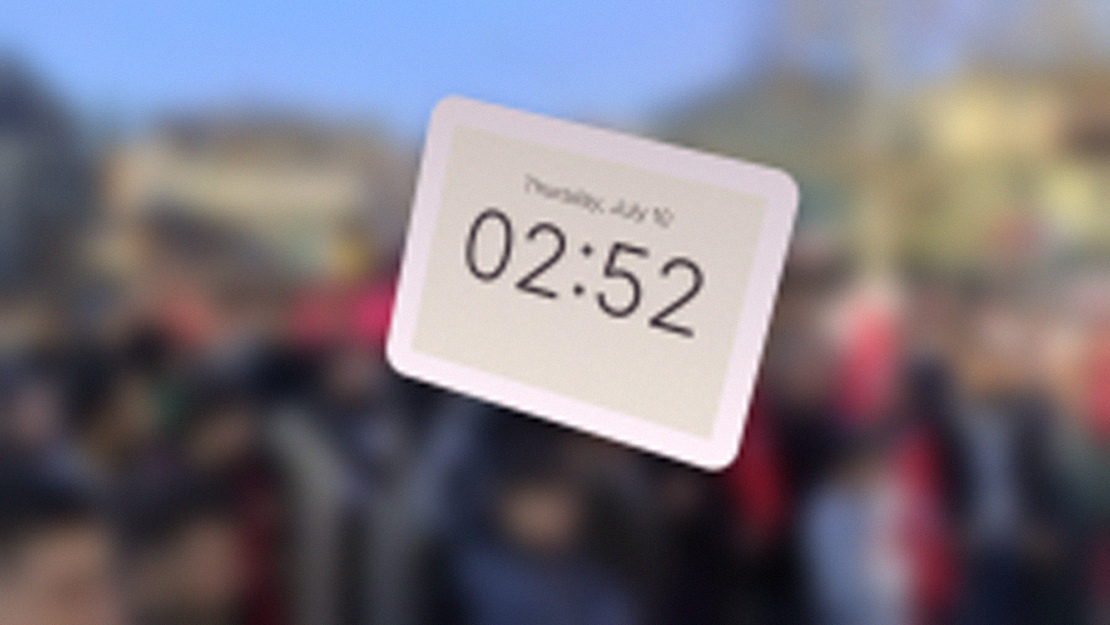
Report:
**2:52**
